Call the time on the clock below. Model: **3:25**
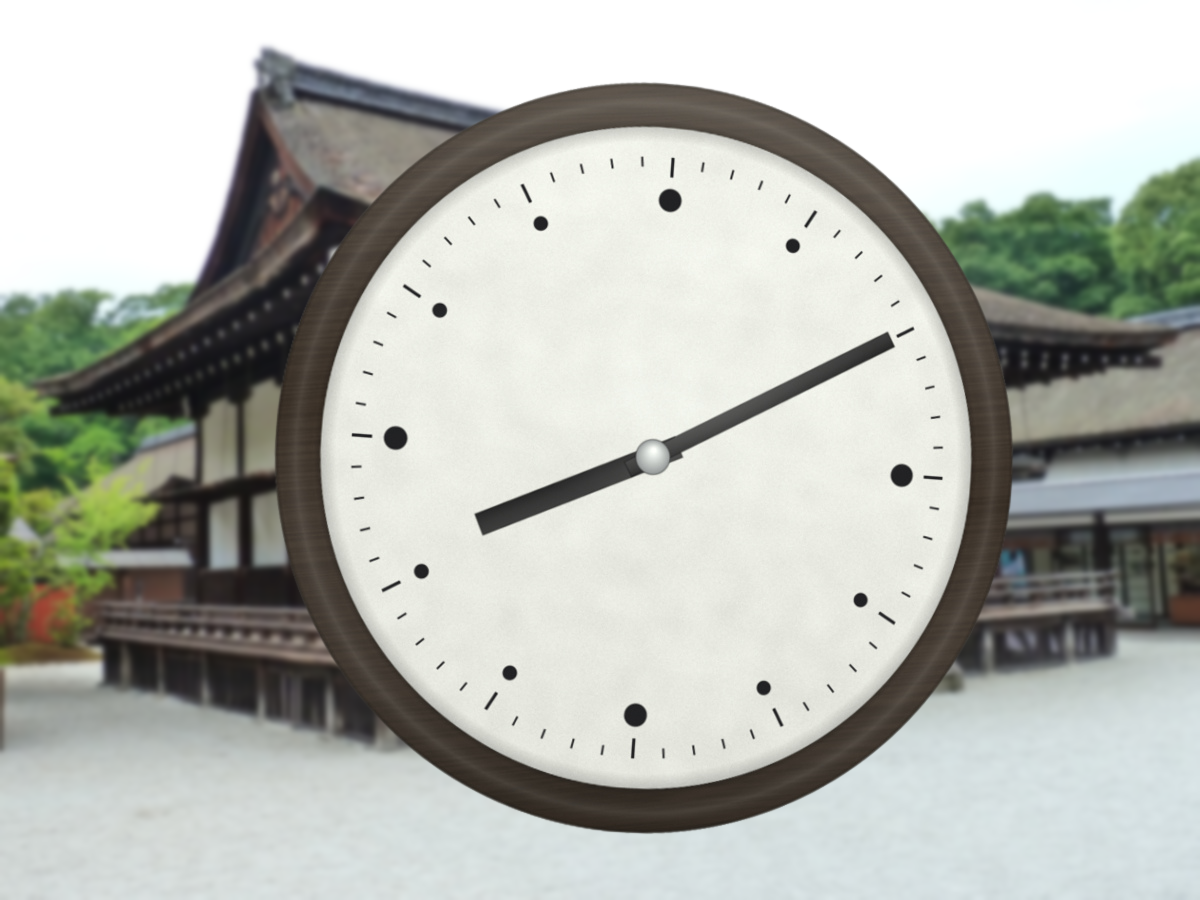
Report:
**8:10**
